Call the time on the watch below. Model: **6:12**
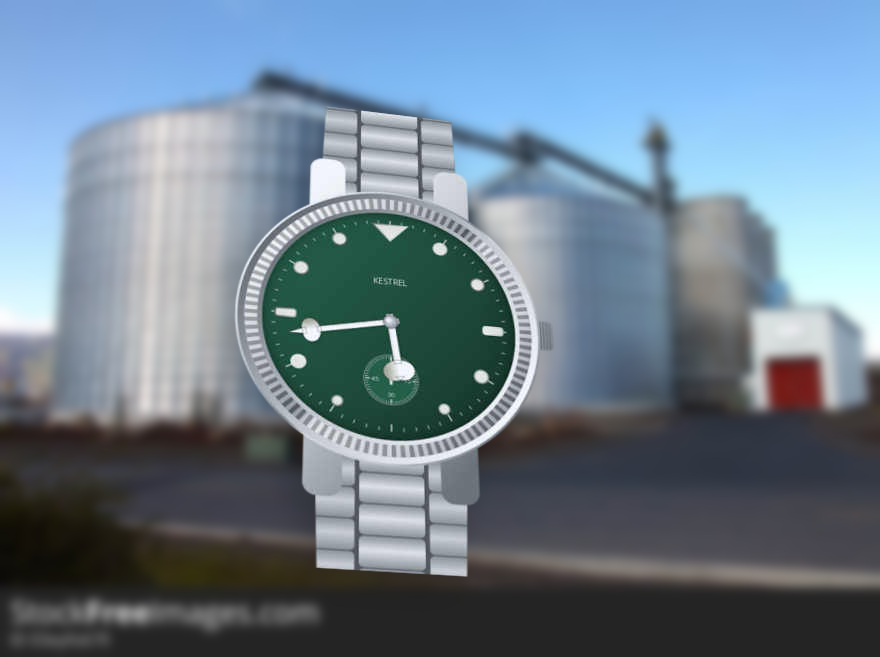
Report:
**5:43**
